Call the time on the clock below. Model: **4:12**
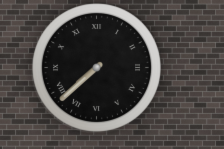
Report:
**7:38**
